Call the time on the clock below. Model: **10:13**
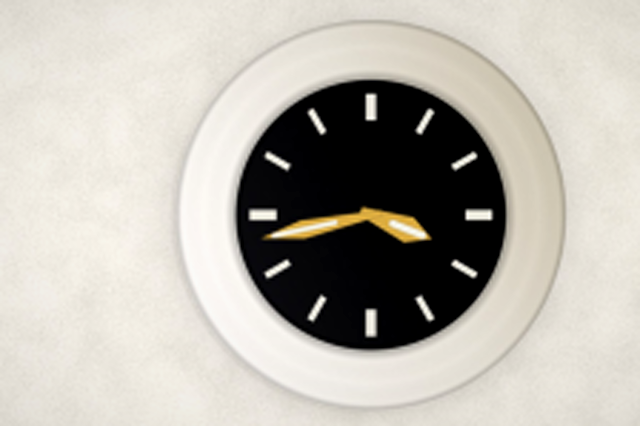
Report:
**3:43**
